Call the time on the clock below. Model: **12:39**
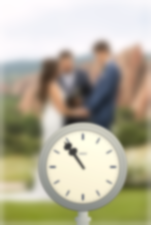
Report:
**10:54**
